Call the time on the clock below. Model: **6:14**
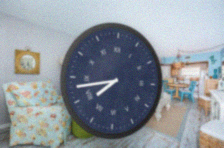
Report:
**7:43**
